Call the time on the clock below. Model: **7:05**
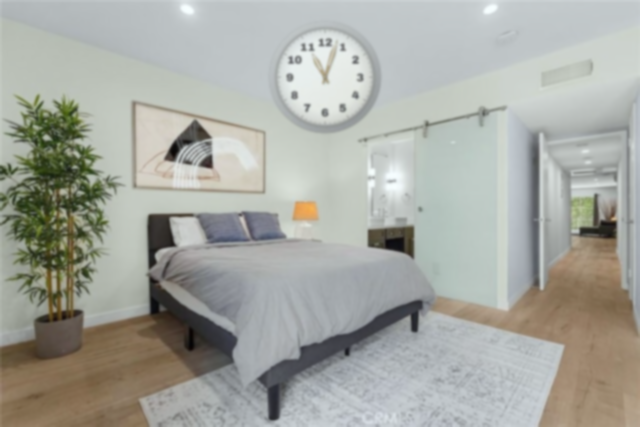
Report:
**11:03**
